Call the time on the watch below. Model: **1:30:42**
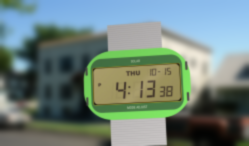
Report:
**4:13:38**
